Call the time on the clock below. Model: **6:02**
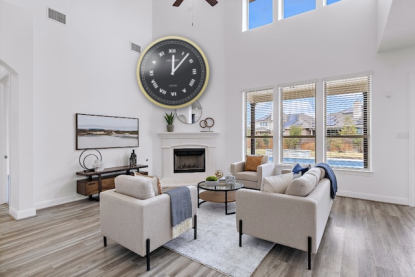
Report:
**12:07**
